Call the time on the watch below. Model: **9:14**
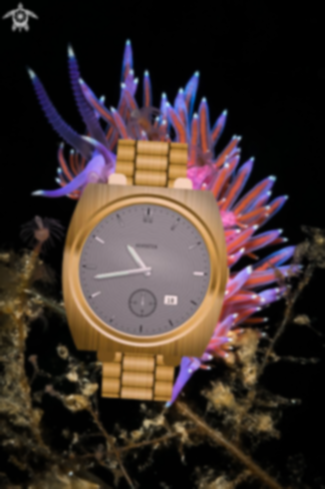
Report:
**10:43**
